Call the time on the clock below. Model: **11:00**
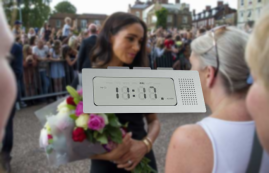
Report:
**11:17**
